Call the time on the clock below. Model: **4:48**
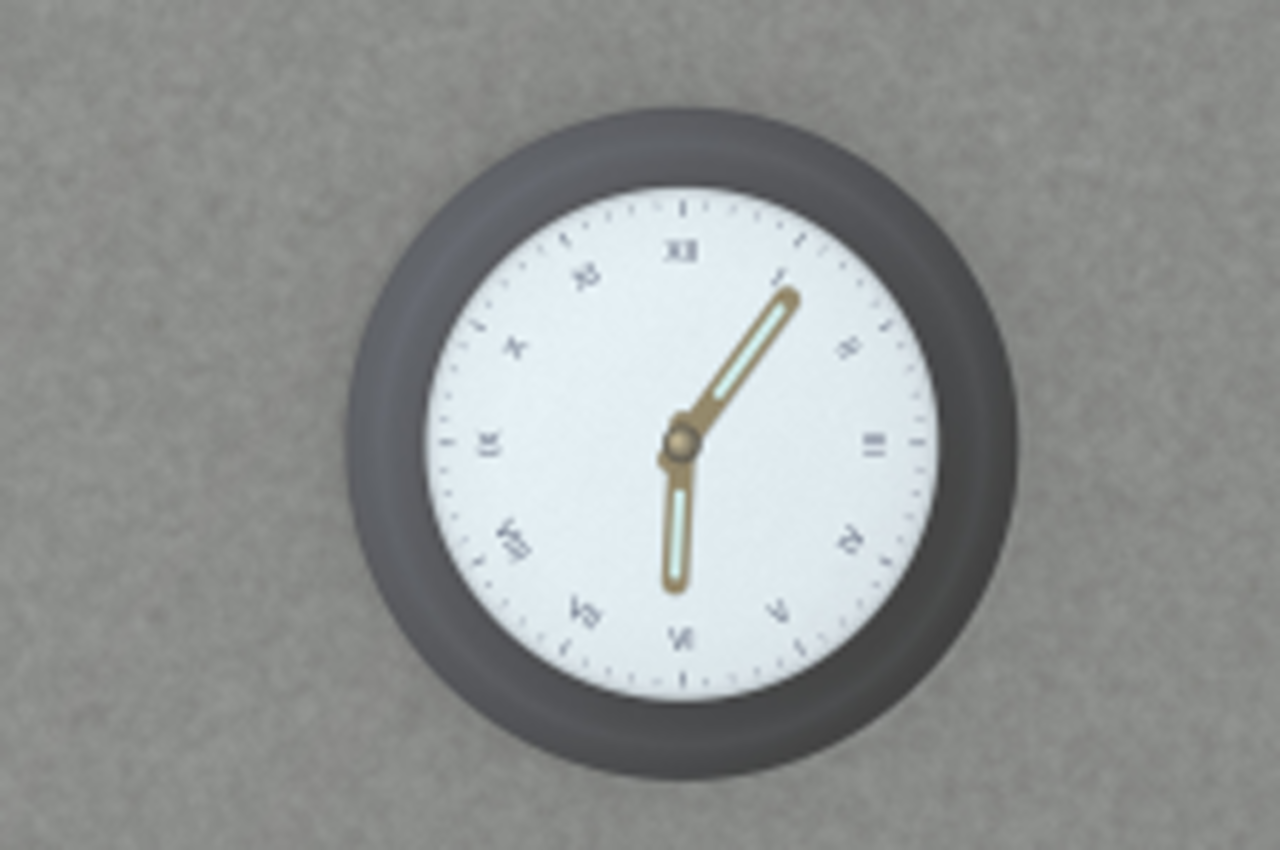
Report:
**6:06**
